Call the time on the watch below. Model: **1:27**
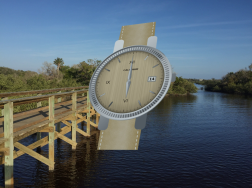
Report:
**6:00**
